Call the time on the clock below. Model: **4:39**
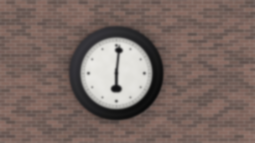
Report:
**6:01**
